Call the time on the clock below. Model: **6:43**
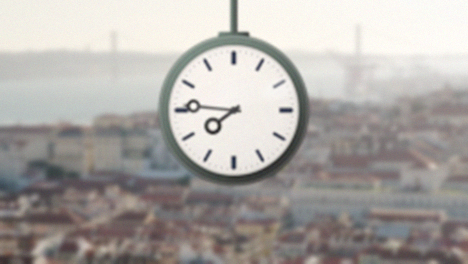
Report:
**7:46**
